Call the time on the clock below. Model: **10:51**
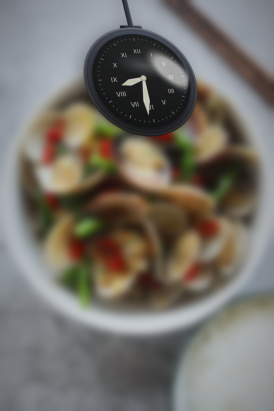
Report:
**8:31**
